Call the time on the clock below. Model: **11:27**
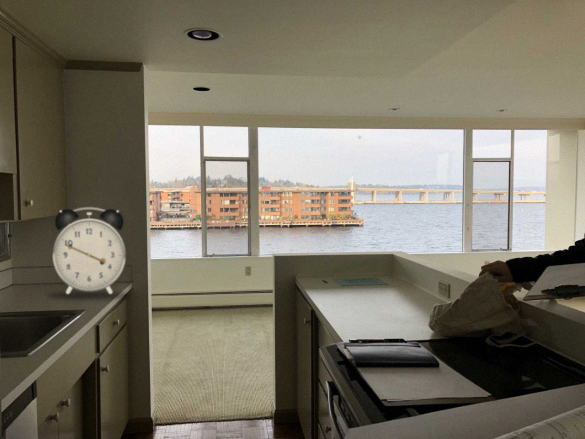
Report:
**3:49**
